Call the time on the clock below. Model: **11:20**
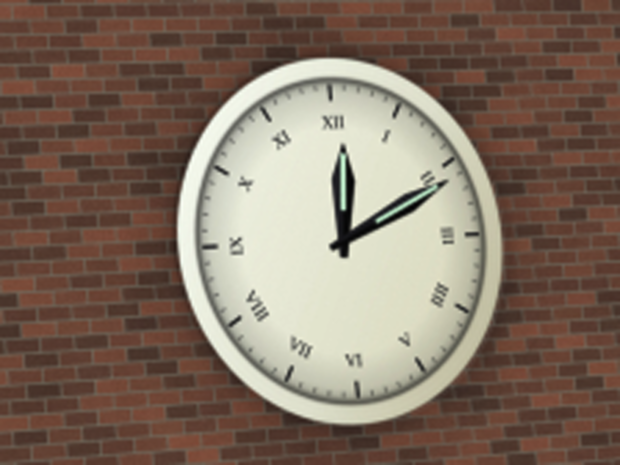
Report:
**12:11**
